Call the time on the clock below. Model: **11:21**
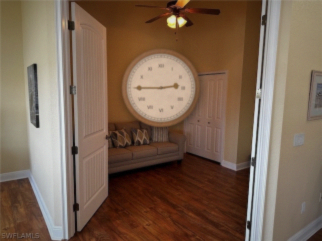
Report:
**2:45**
